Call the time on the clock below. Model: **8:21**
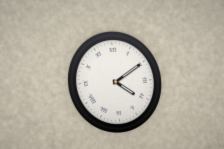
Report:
**4:10**
